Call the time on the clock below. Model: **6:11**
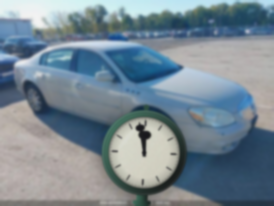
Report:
**11:58**
